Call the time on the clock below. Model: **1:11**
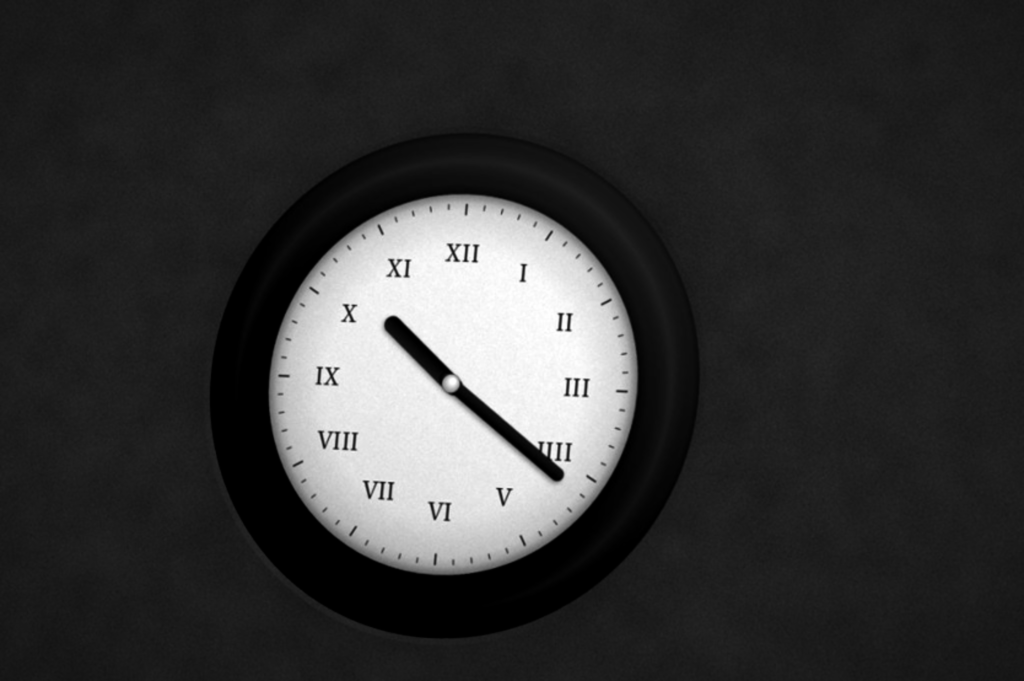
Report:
**10:21**
